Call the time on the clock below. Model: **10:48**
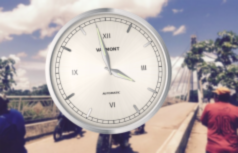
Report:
**3:58**
